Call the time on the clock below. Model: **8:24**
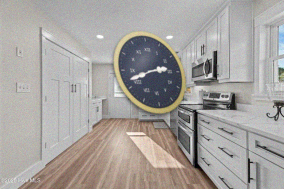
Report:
**2:42**
